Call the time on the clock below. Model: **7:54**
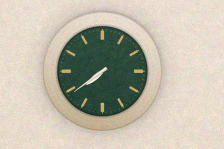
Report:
**7:39**
